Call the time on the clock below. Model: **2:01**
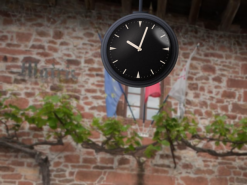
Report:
**10:03**
